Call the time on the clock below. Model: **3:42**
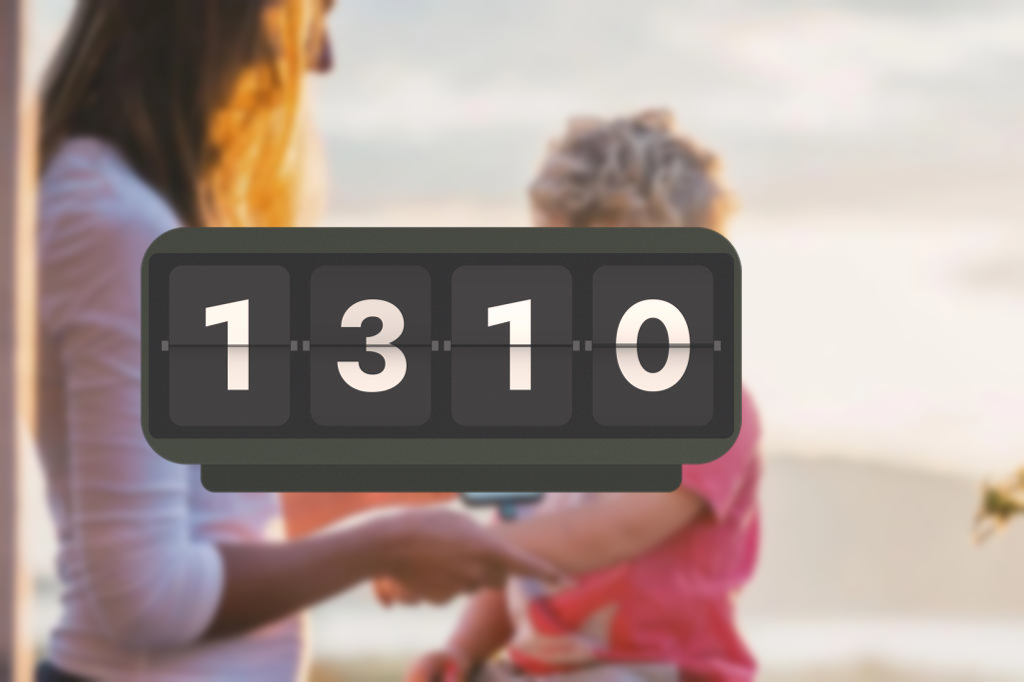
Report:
**13:10**
